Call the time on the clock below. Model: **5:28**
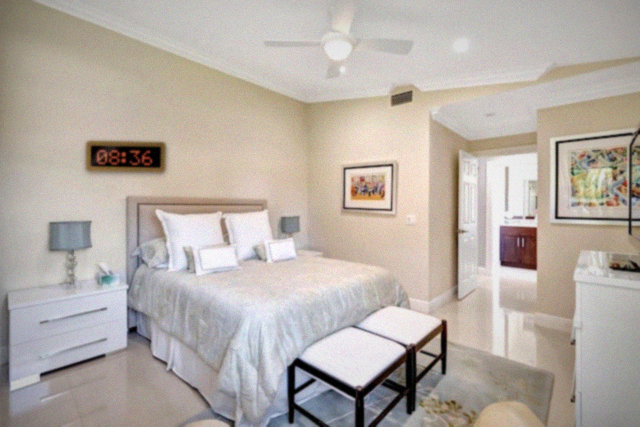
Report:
**8:36**
